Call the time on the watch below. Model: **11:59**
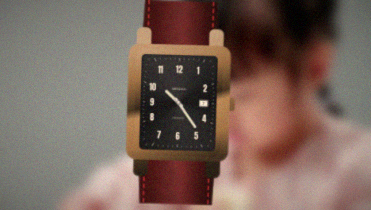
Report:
**10:24**
